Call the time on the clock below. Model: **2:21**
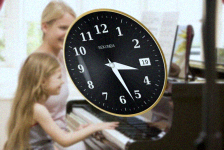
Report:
**3:27**
